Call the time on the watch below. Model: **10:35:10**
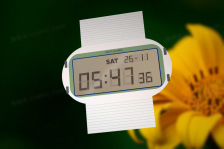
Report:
**5:47:36**
